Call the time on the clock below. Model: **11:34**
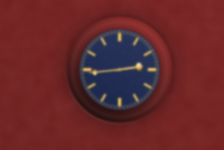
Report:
**2:44**
